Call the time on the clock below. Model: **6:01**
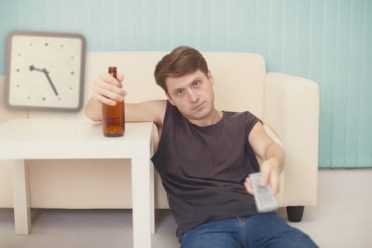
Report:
**9:25**
